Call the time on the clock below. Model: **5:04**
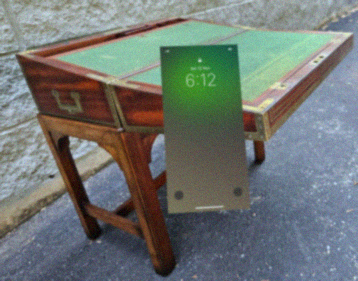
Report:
**6:12**
